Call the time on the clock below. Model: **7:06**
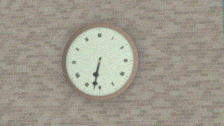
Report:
**6:32**
